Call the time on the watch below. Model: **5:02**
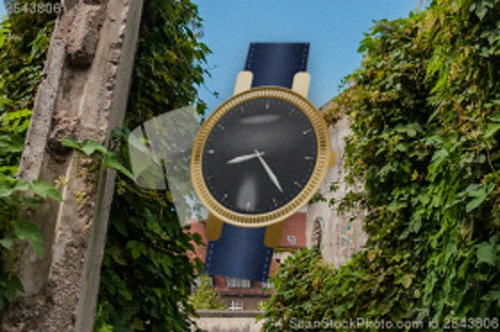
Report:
**8:23**
